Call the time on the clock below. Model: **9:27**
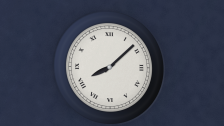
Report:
**8:08**
